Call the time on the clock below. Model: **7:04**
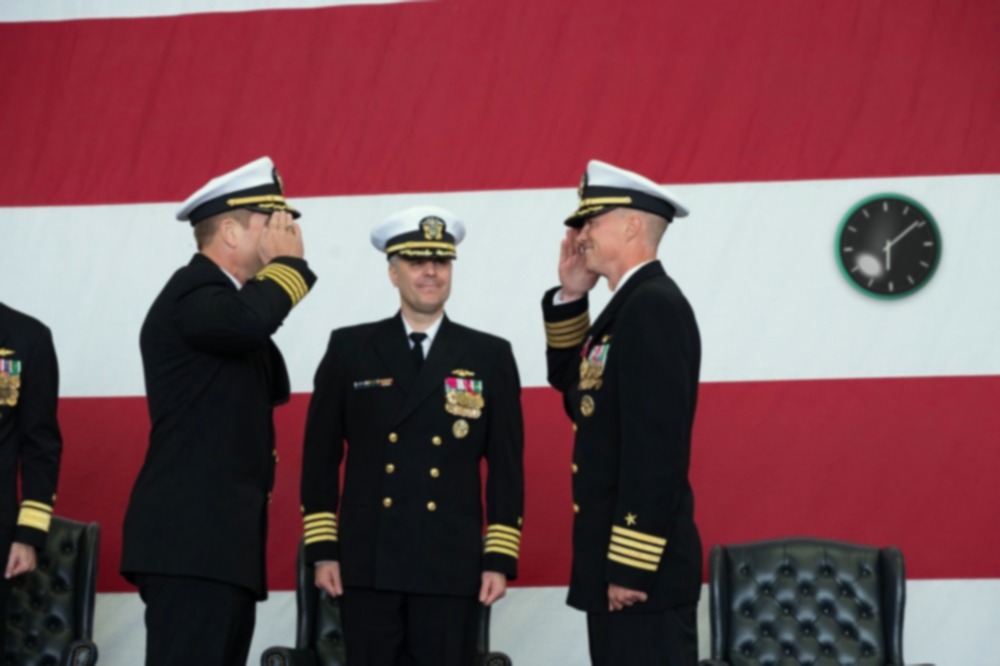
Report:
**6:09**
